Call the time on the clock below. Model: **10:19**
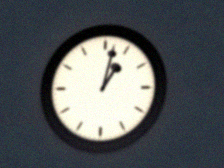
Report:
**1:02**
